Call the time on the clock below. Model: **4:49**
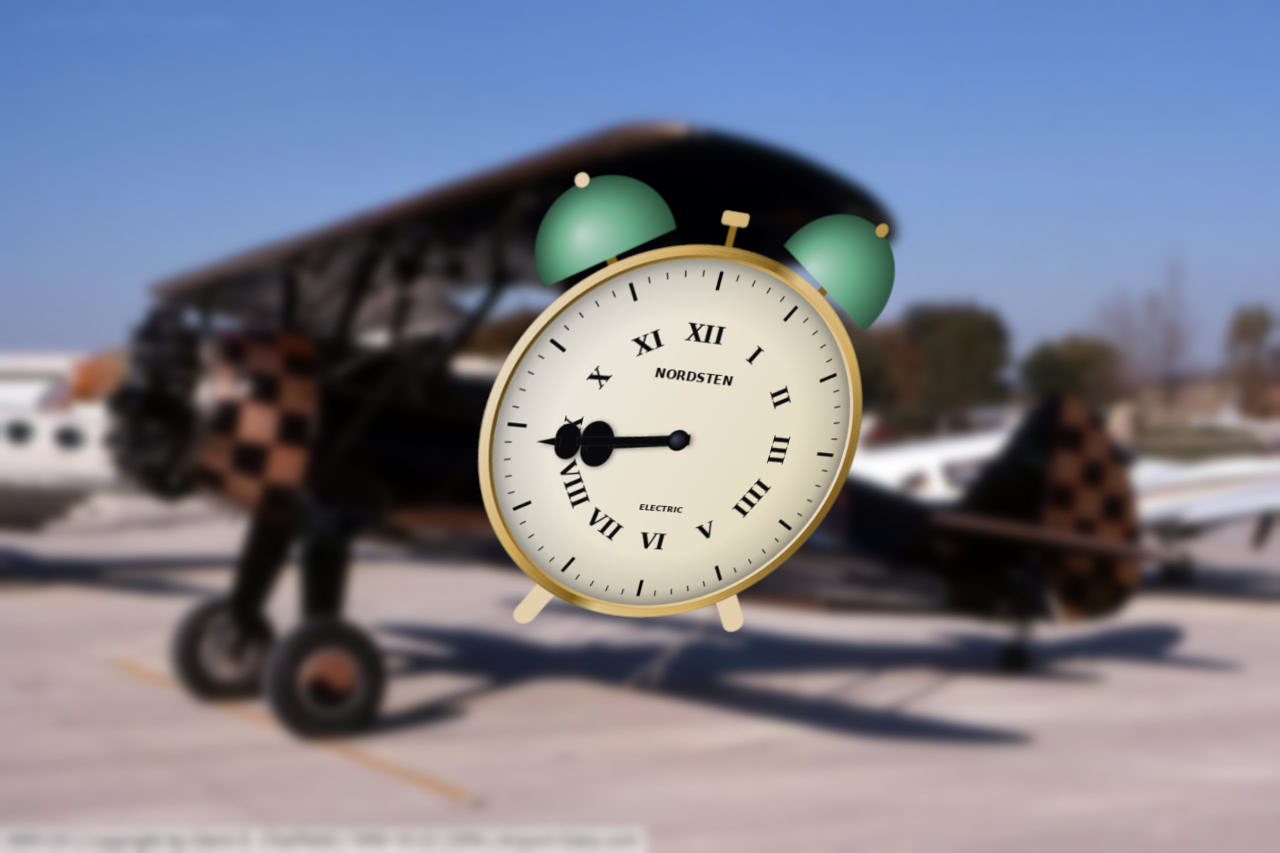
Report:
**8:44**
